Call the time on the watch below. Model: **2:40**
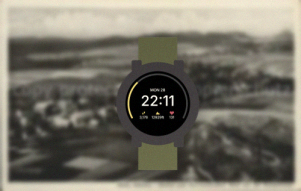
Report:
**22:11**
